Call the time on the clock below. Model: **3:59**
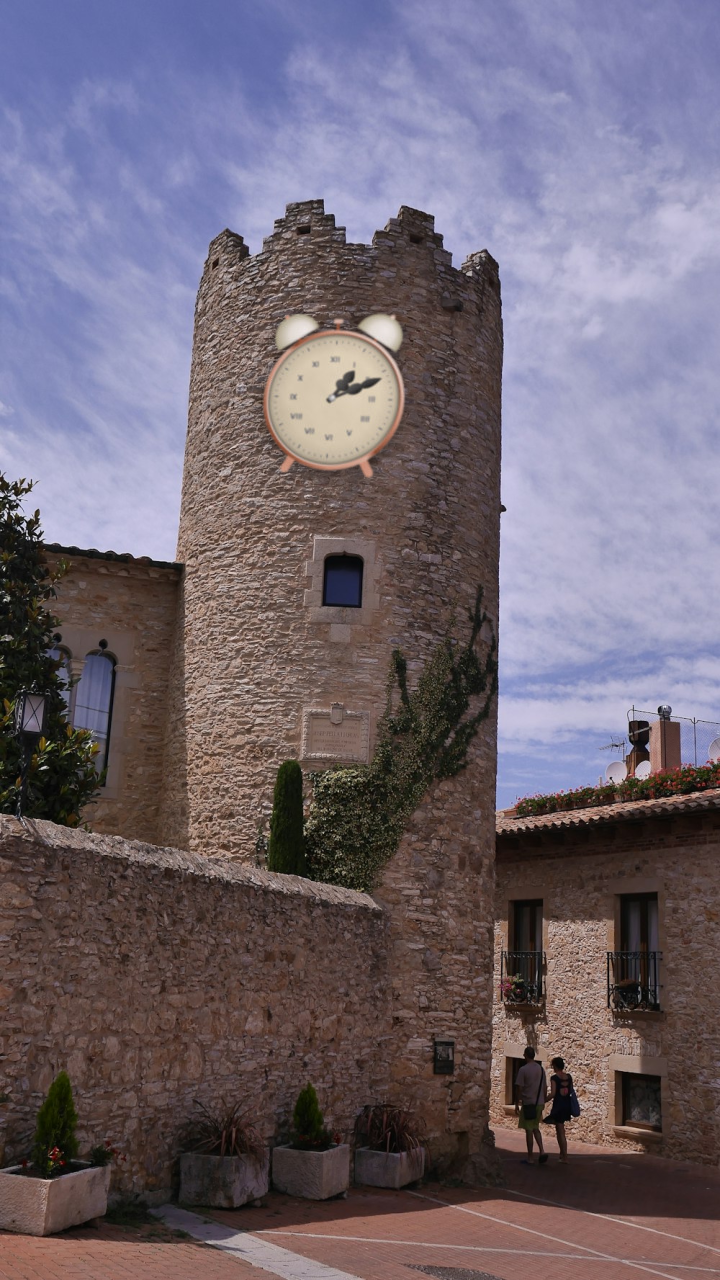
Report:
**1:11**
